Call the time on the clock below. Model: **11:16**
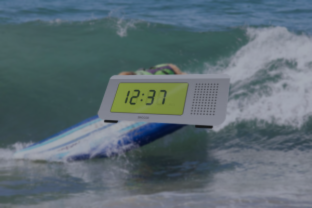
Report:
**12:37**
